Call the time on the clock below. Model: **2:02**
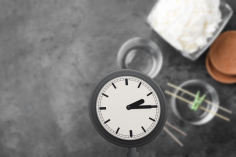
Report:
**2:15**
